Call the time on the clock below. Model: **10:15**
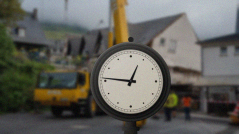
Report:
**12:46**
